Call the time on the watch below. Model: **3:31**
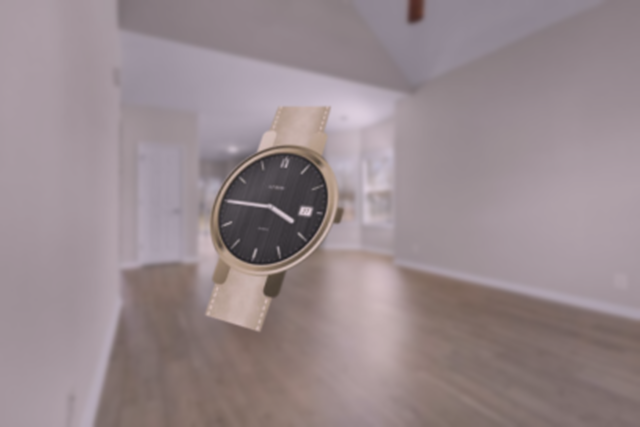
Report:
**3:45**
